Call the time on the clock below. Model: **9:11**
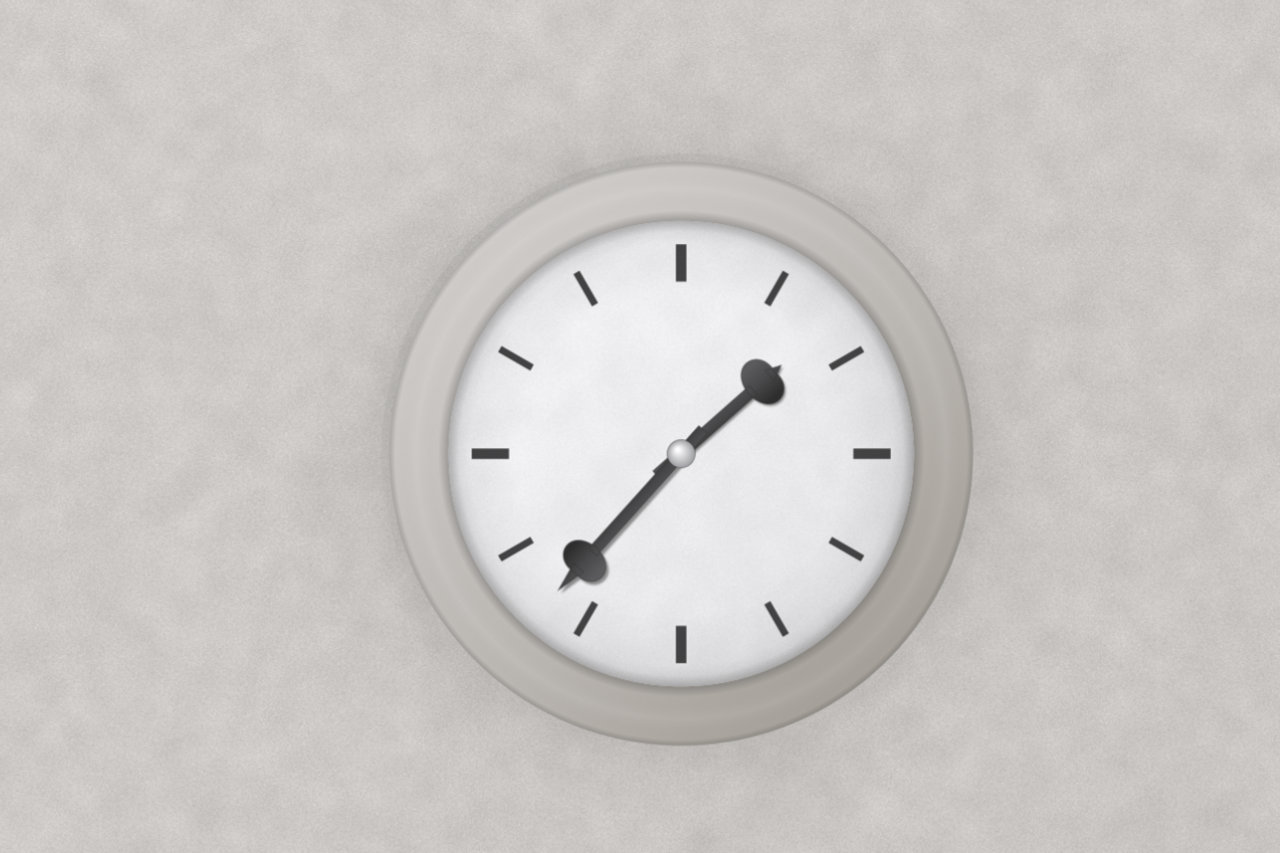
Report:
**1:37**
